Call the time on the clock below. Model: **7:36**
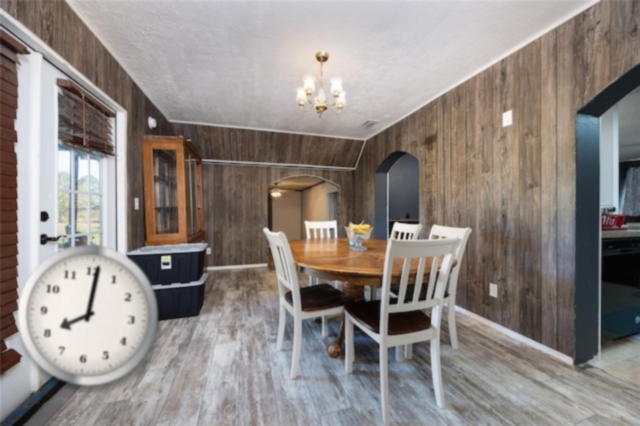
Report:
**8:01**
